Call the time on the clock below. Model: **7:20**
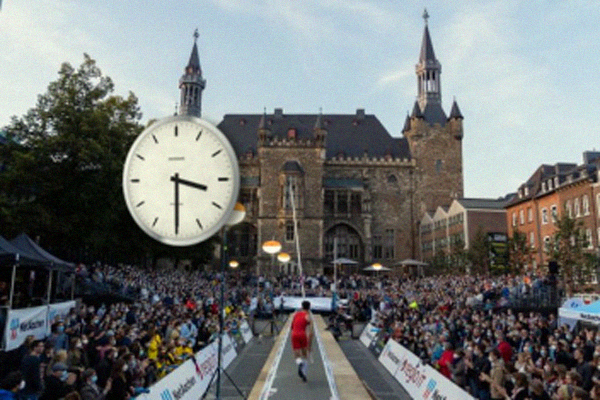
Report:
**3:30**
